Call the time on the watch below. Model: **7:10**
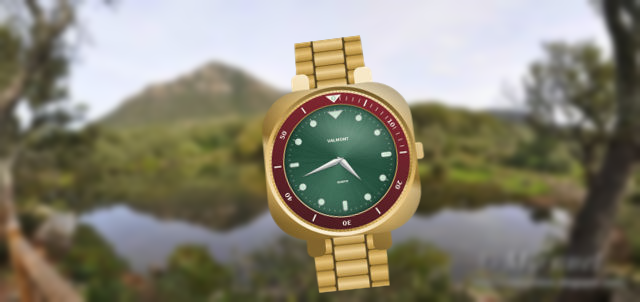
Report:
**4:42**
